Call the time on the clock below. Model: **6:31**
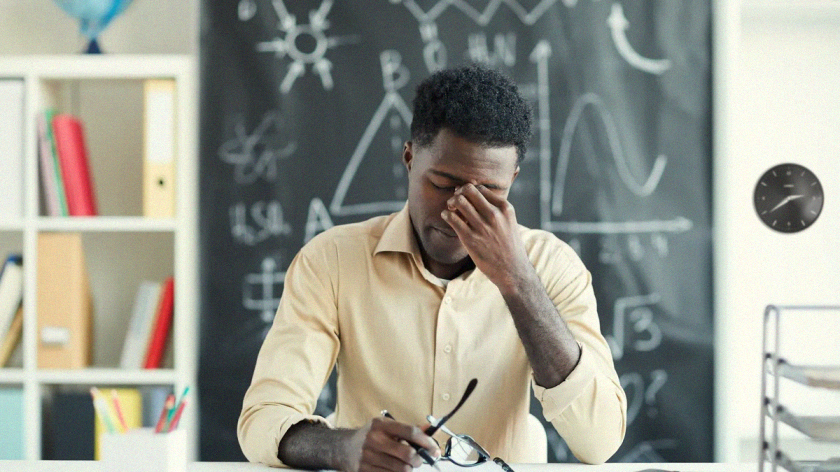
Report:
**2:39**
